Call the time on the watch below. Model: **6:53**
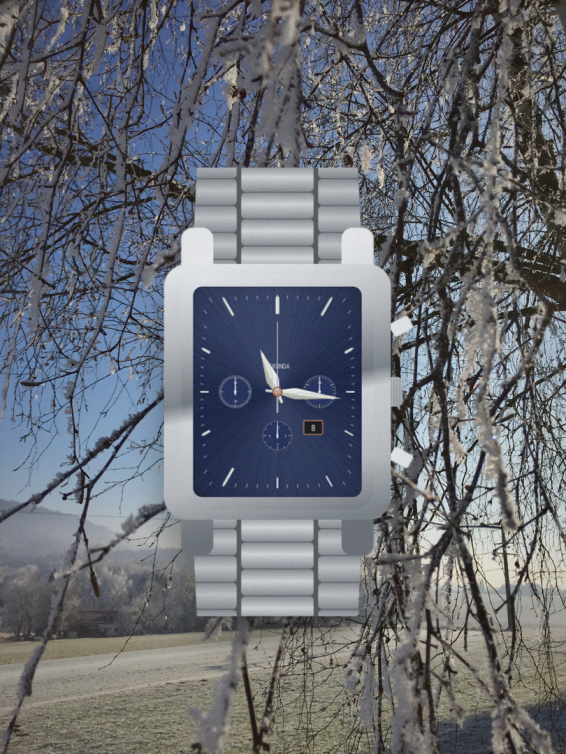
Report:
**11:16**
